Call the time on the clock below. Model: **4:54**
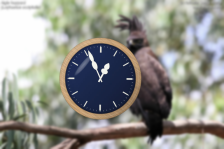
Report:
**12:56**
